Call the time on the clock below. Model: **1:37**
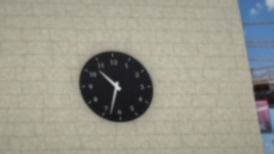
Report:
**10:33**
